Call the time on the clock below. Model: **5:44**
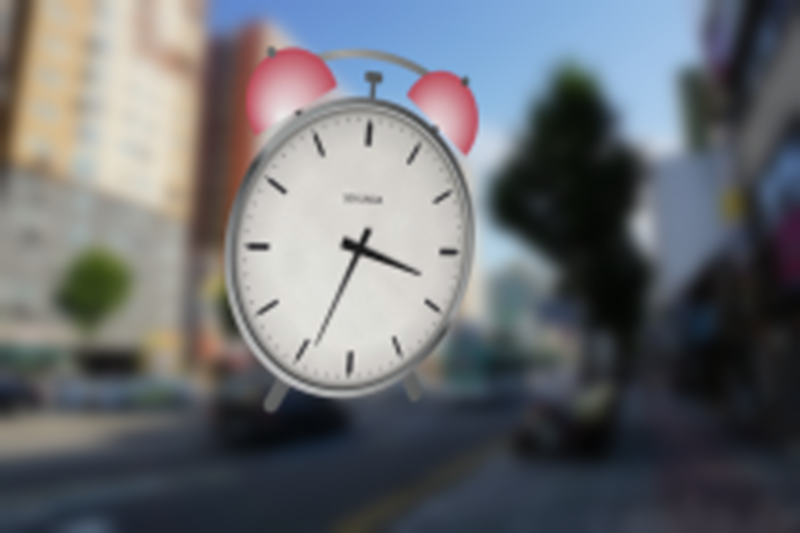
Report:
**3:34**
